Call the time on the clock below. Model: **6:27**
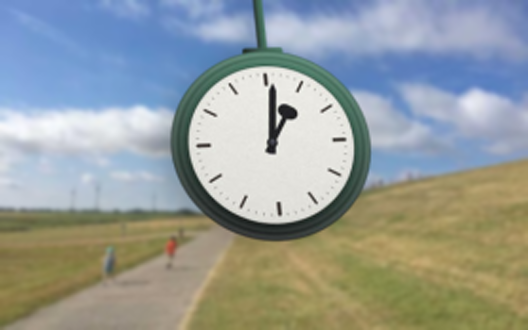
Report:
**1:01**
